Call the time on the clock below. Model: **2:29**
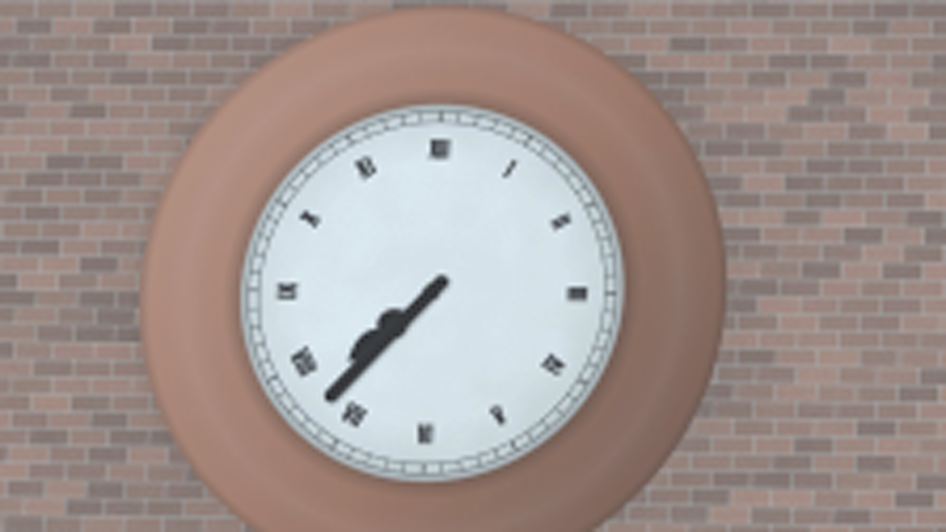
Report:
**7:37**
